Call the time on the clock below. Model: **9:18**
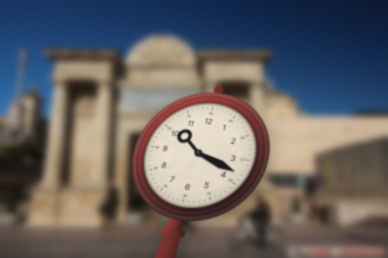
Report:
**10:18**
